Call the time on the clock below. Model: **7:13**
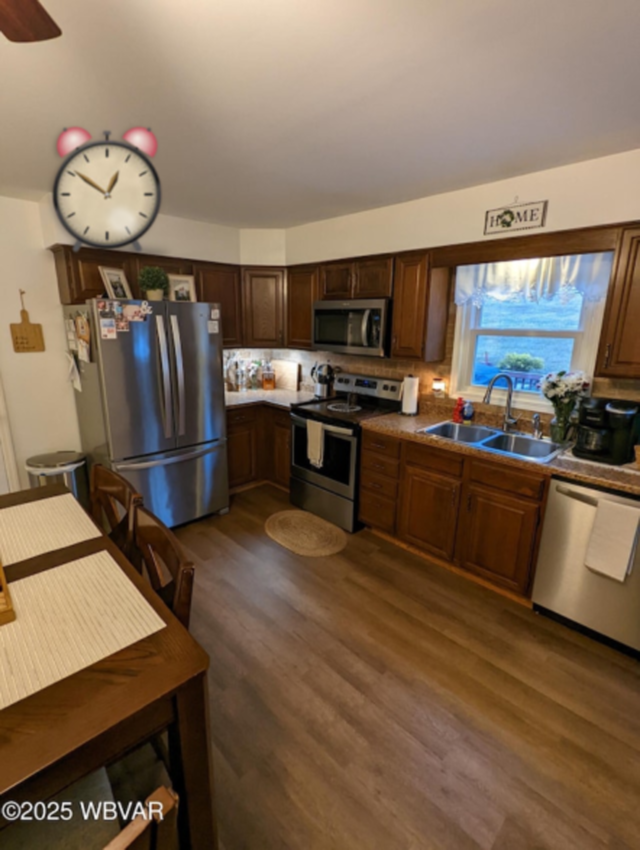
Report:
**12:51**
